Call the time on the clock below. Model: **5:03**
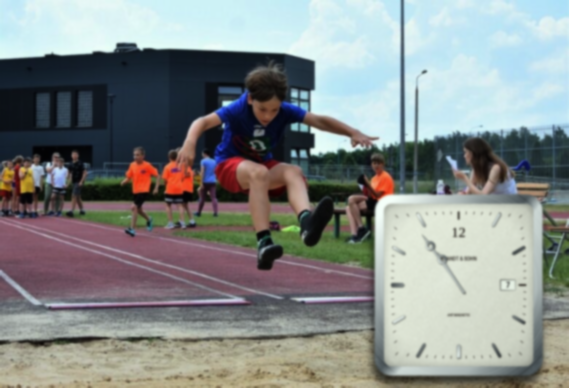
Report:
**10:54**
